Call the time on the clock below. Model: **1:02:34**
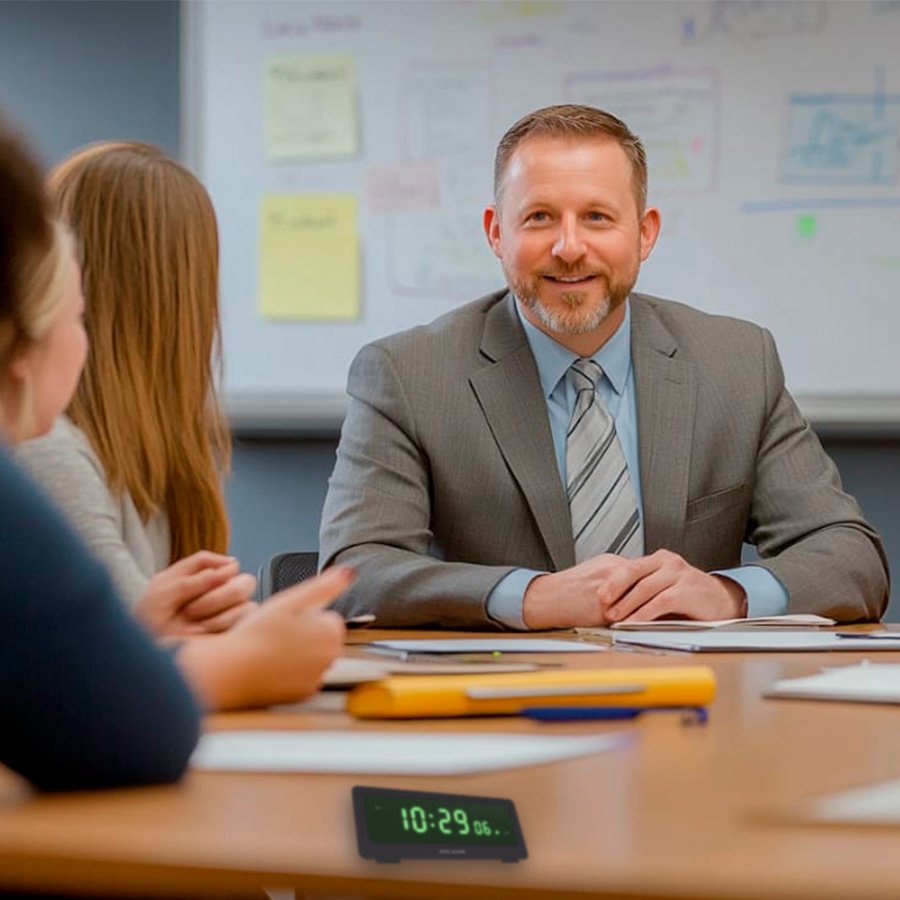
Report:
**10:29:06**
